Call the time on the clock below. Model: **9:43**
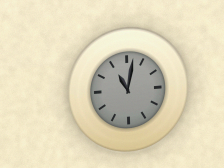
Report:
**11:02**
